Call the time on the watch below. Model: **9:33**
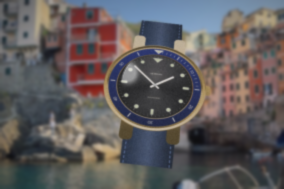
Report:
**1:52**
